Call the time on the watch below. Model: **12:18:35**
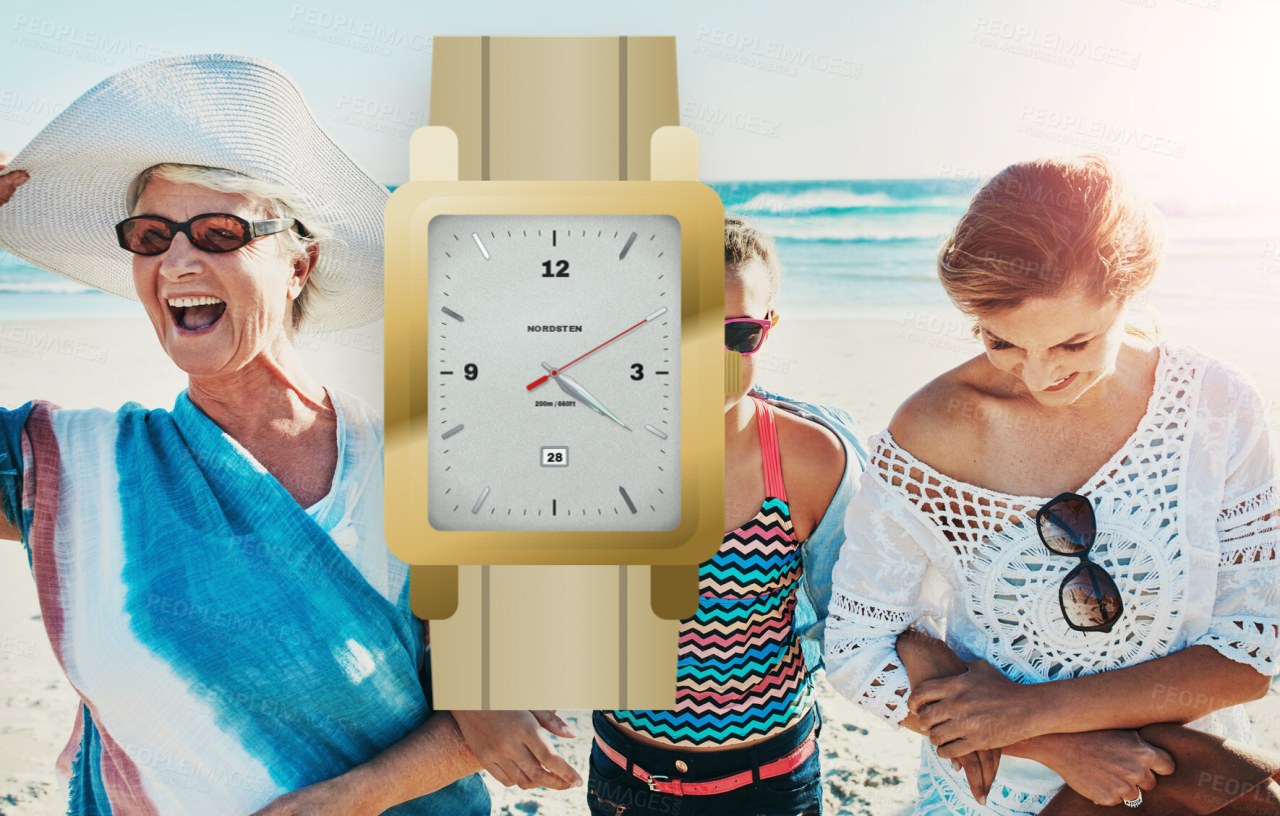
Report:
**4:21:10**
